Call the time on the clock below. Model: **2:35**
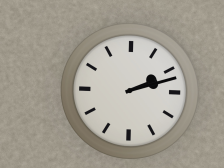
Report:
**2:12**
